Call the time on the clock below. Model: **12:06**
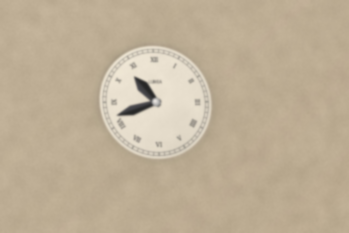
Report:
**10:42**
